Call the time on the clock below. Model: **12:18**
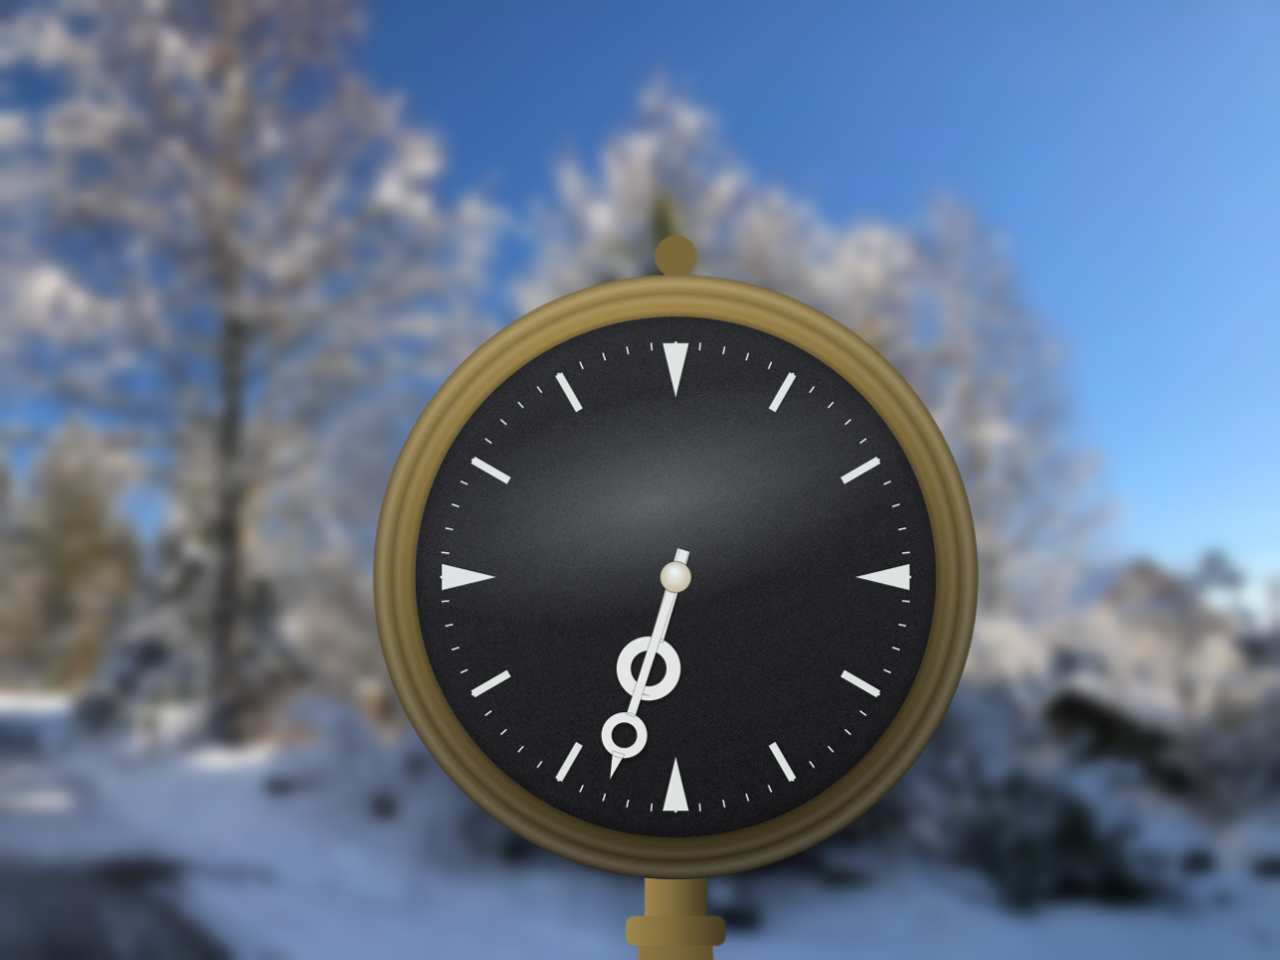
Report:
**6:33**
